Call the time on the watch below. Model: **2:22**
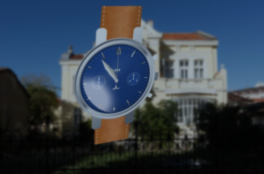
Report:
**10:54**
